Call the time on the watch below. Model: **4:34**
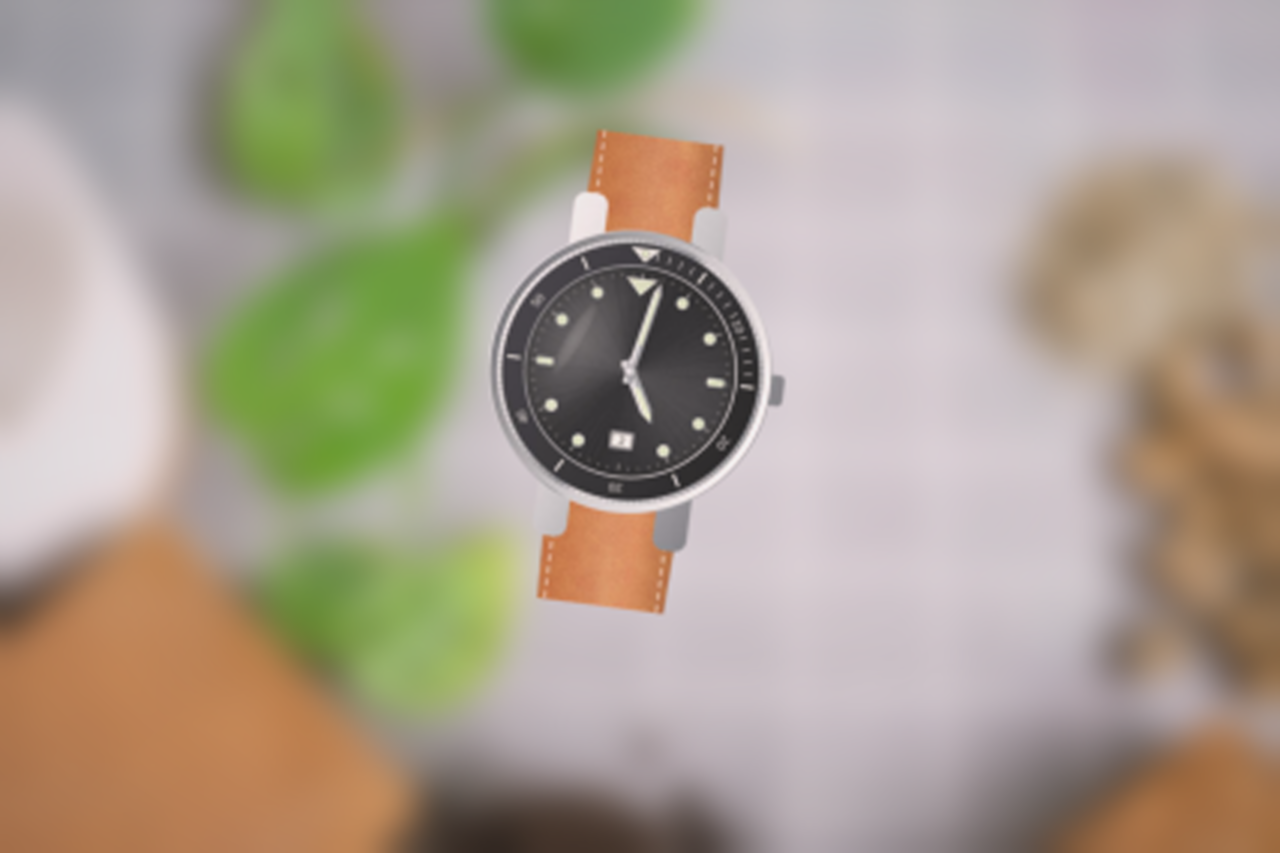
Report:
**5:02**
